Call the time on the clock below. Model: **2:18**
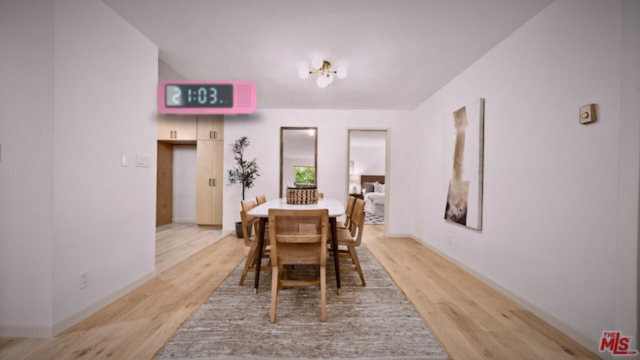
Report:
**21:03**
